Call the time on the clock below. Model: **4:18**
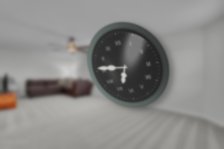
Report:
**6:46**
